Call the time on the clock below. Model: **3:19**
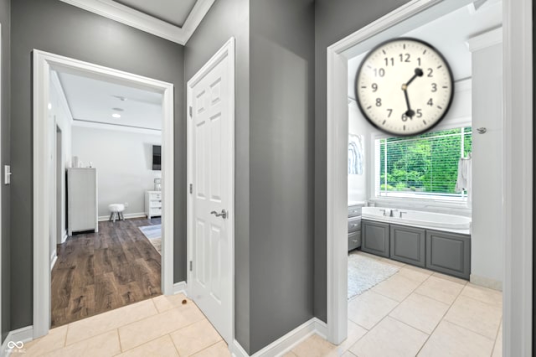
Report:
**1:28**
